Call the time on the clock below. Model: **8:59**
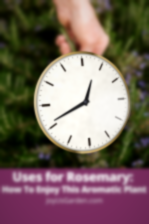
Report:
**12:41**
